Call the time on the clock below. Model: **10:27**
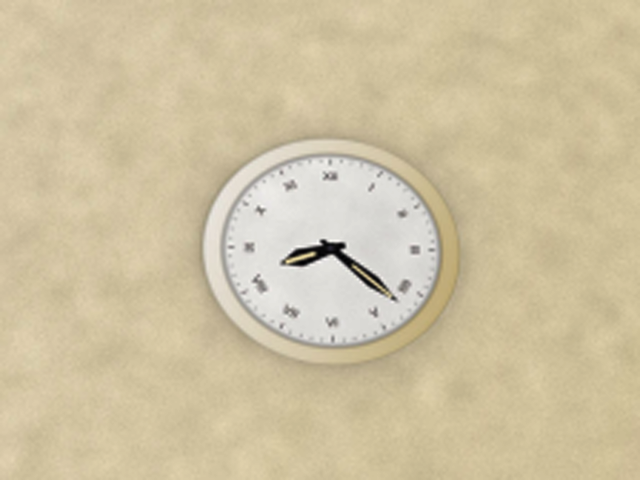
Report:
**8:22**
